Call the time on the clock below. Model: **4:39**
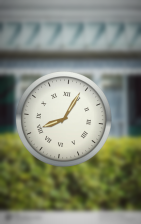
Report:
**8:04**
